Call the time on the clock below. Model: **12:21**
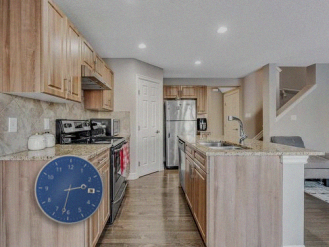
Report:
**2:32**
